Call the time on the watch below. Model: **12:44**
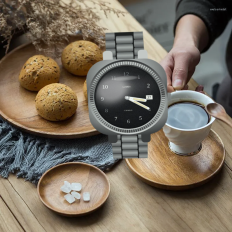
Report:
**3:20**
